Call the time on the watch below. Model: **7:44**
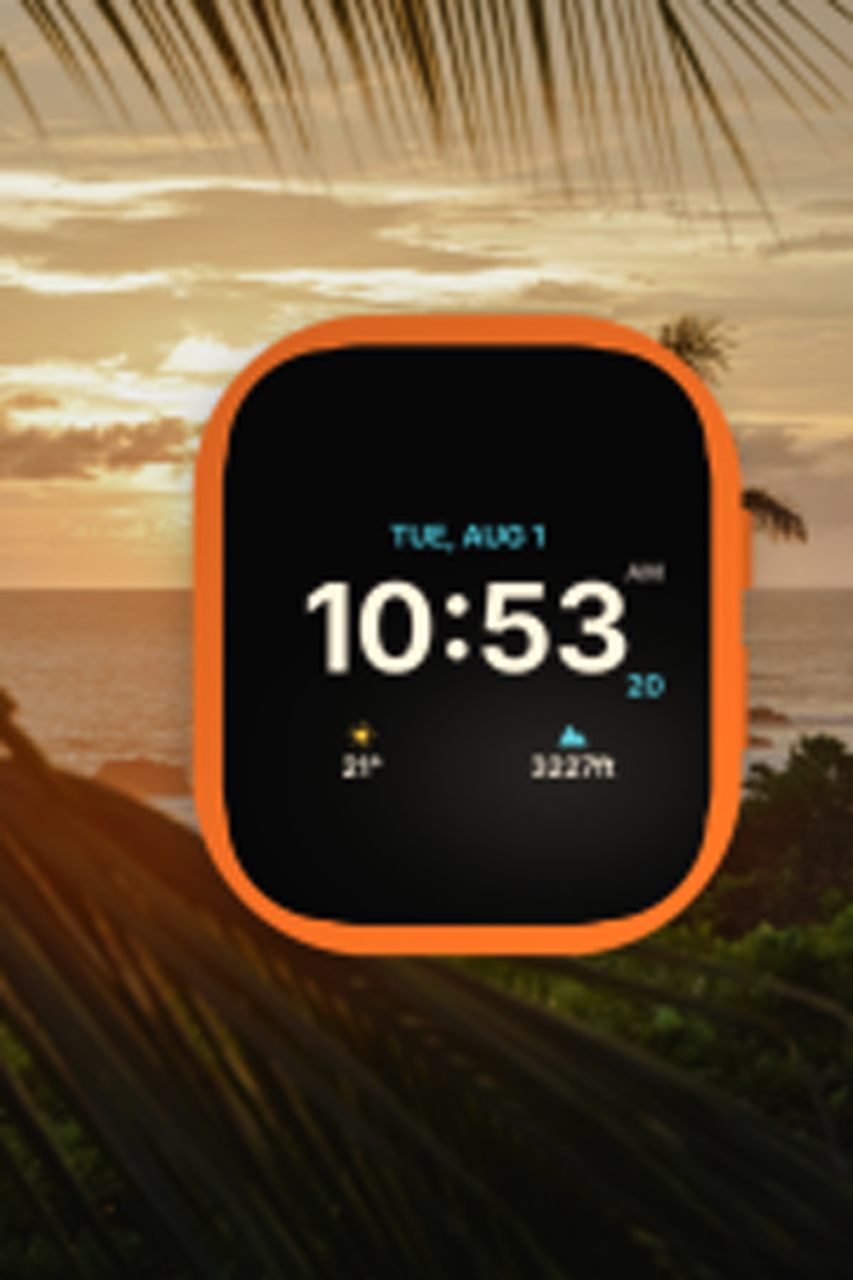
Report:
**10:53**
